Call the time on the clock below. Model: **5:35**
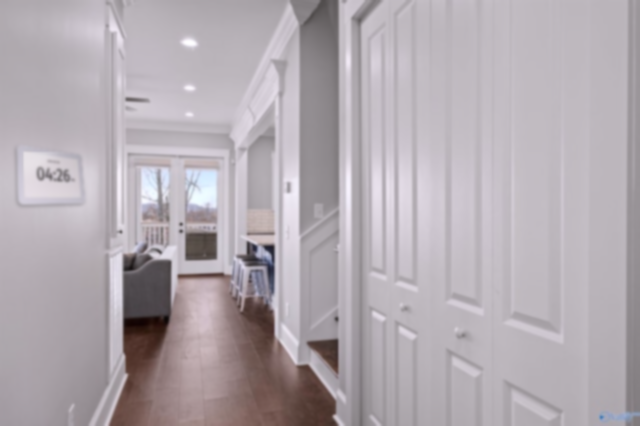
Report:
**4:26**
